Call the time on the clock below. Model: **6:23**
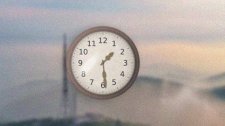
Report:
**1:29**
